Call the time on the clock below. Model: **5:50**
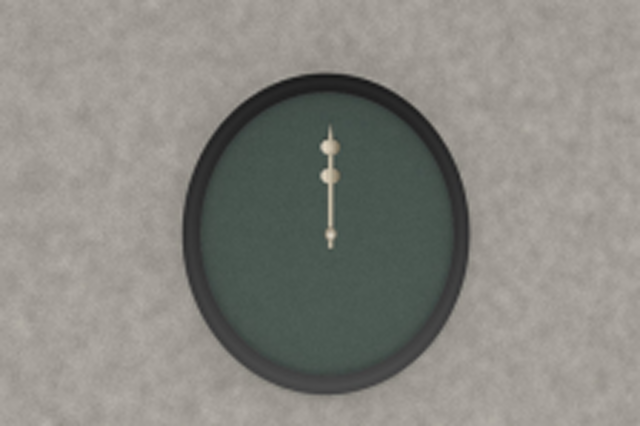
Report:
**12:00**
